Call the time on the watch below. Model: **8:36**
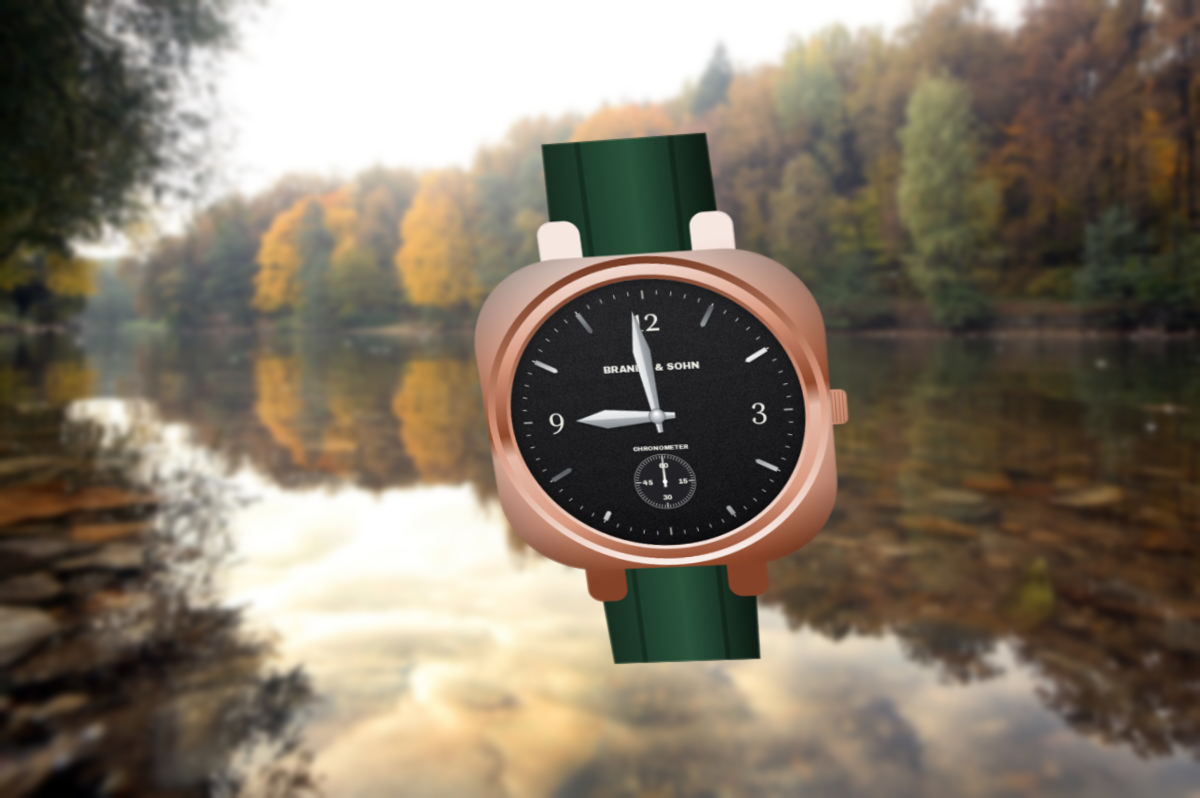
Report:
**8:59**
